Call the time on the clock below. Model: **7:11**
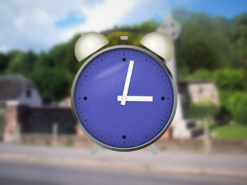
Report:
**3:02**
